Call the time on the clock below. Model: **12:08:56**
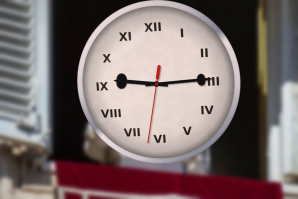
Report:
**9:14:32**
